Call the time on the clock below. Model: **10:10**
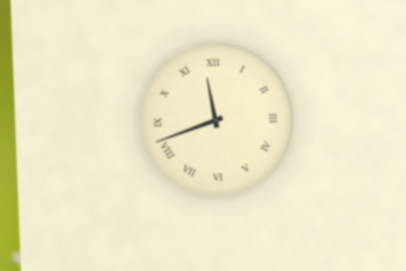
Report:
**11:42**
